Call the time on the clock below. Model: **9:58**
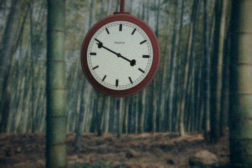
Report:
**3:49**
